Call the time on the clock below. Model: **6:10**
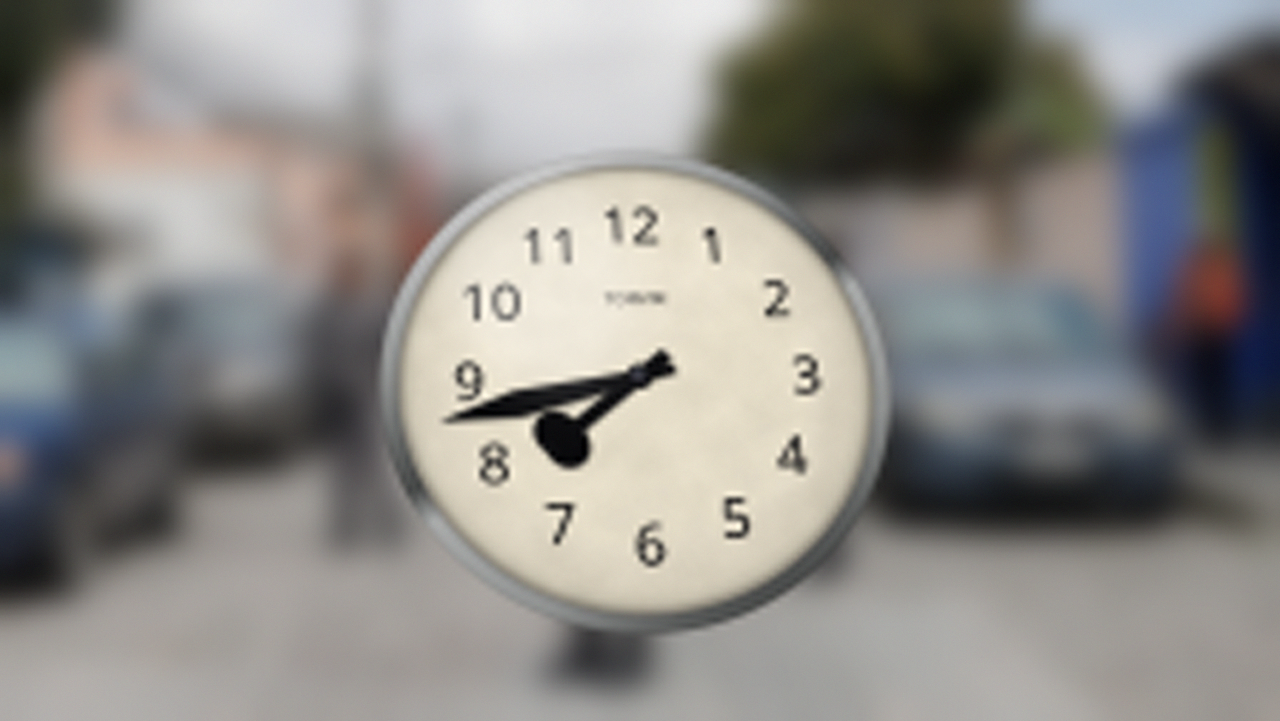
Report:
**7:43**
